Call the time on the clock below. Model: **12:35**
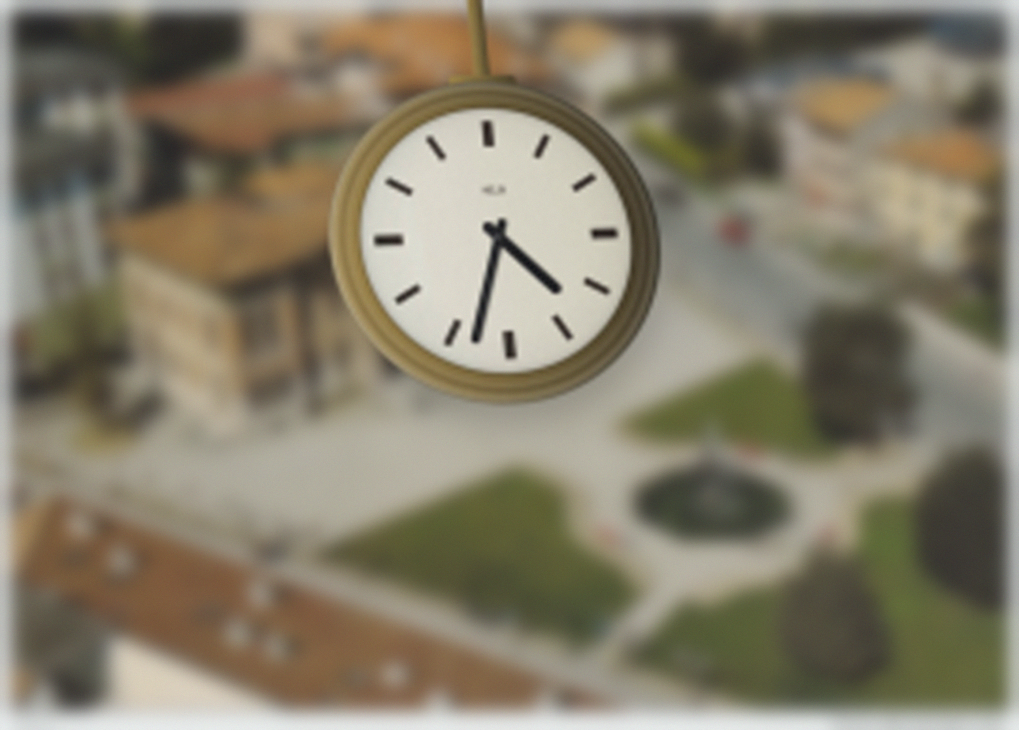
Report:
**4:33**
